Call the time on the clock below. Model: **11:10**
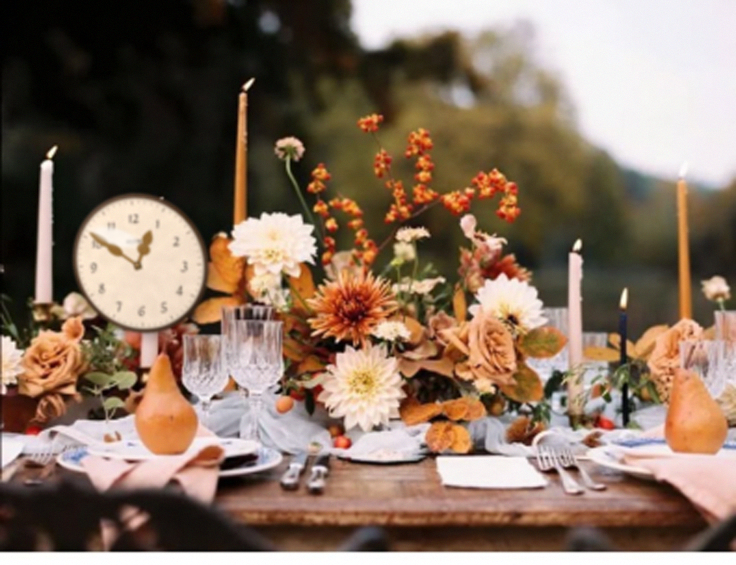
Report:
**12:51**
